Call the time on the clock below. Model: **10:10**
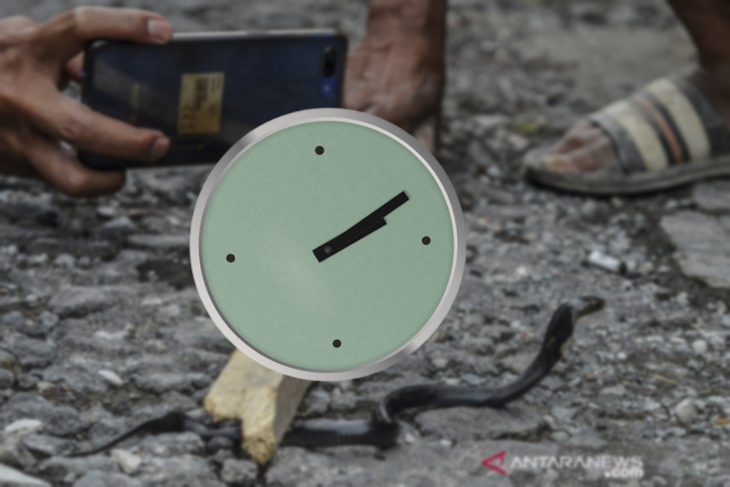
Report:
**2:10**
